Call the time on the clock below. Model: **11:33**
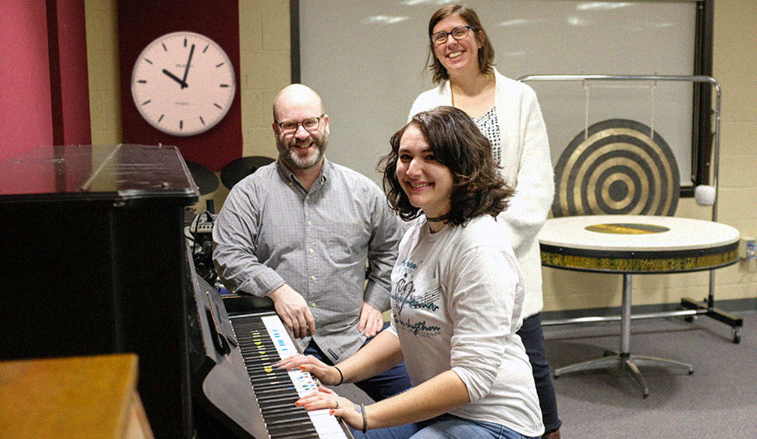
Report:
**10:02**
